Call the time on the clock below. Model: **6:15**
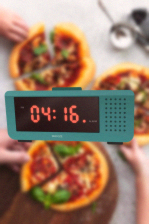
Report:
**4:16**
